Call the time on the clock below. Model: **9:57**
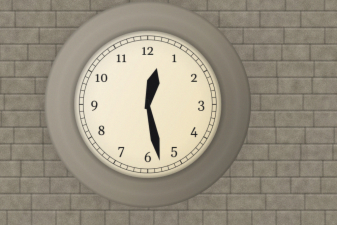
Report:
**12:28**
